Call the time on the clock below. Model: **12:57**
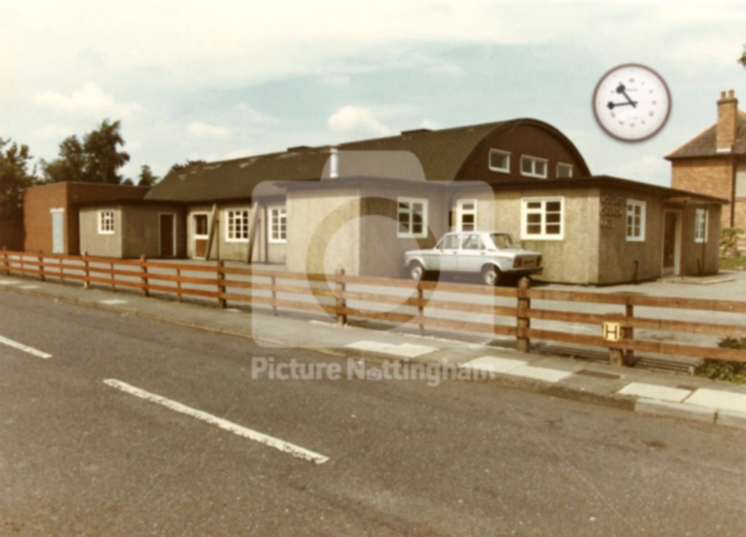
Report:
**10:44**
